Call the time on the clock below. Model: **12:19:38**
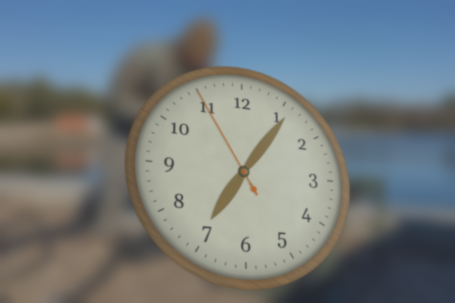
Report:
**7:05:55**
